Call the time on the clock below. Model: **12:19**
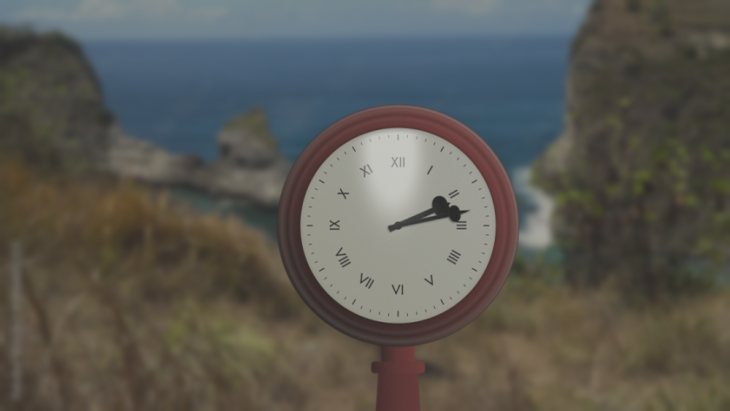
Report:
**2:13**
